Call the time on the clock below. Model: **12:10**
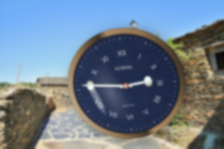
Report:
**2:46**
